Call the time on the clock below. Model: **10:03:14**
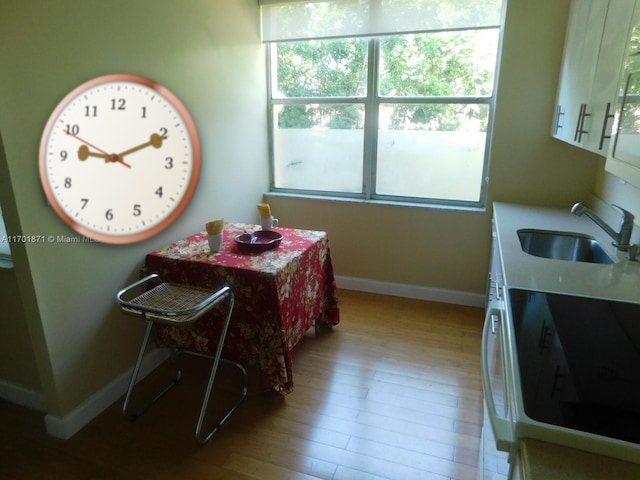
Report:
**9:10:49**
